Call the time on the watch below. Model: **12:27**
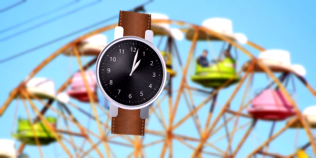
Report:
**1:02**
